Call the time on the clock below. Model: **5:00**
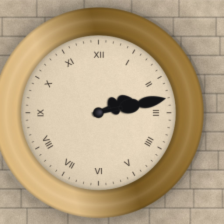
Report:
**2:13**
